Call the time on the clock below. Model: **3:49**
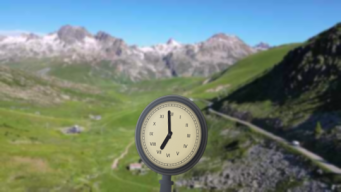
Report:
**6:59**
